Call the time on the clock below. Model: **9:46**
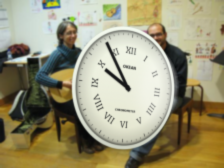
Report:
**9:54**
